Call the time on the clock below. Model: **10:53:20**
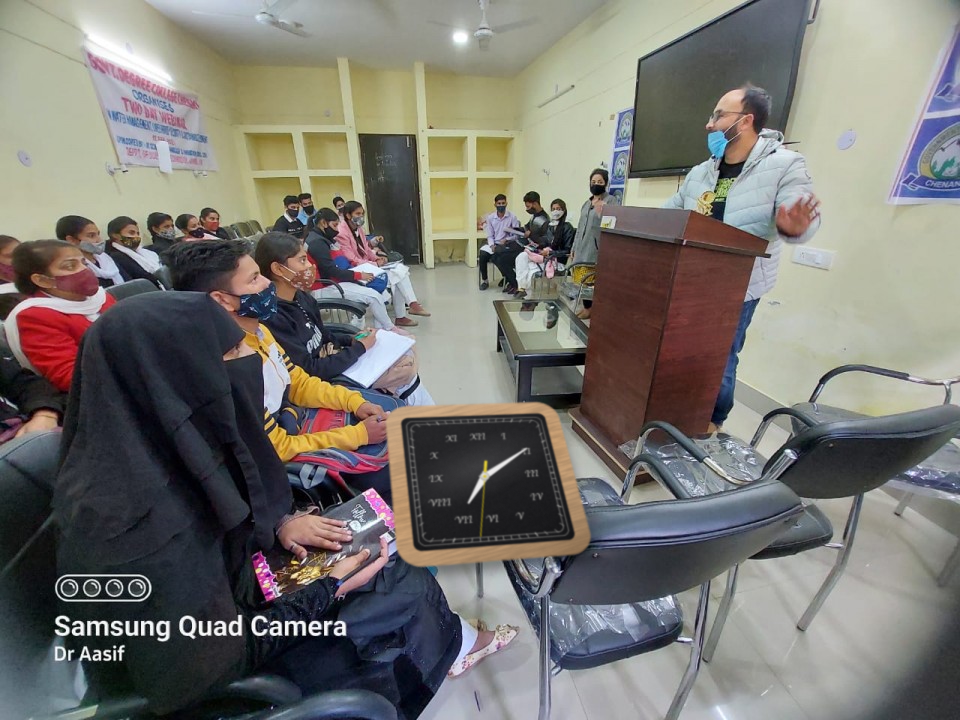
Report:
**7:09:32**
